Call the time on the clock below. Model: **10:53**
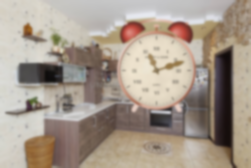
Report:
**11:12**
